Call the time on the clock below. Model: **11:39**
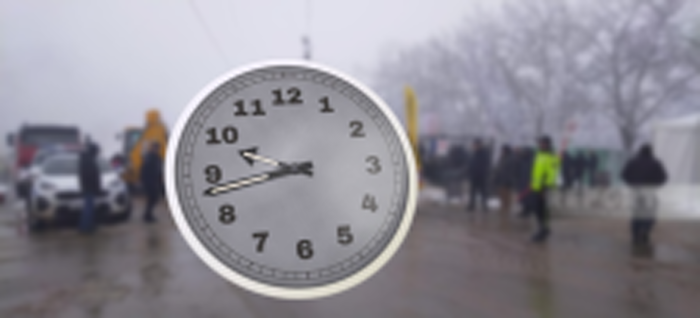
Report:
**9:43**
